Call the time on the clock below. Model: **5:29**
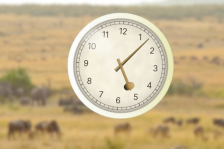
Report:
**5:07**
